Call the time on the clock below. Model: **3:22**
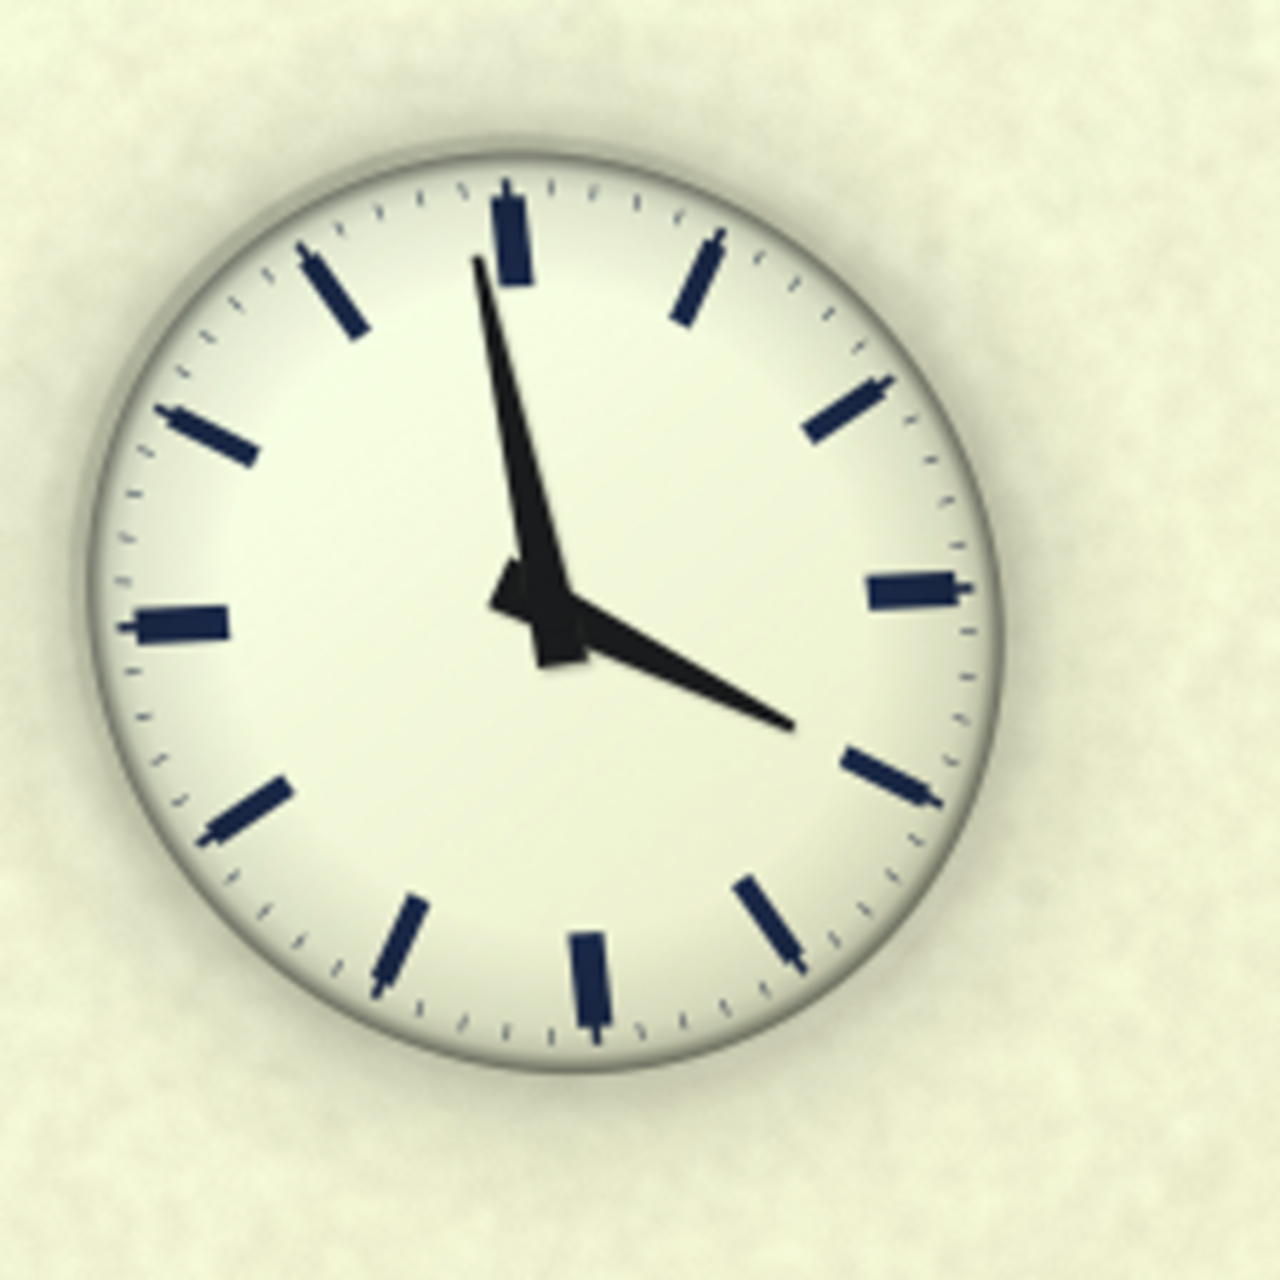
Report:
**3:59**
